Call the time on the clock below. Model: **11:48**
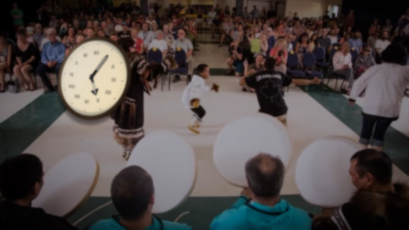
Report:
**5:05**
